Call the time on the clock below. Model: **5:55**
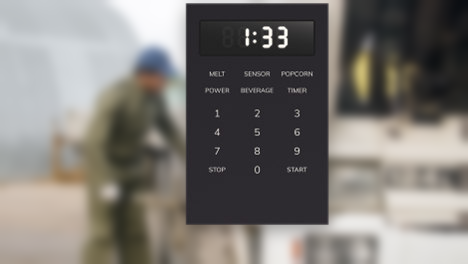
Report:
**1:33**
